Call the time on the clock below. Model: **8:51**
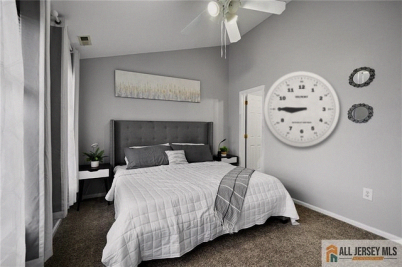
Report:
**8:45**
